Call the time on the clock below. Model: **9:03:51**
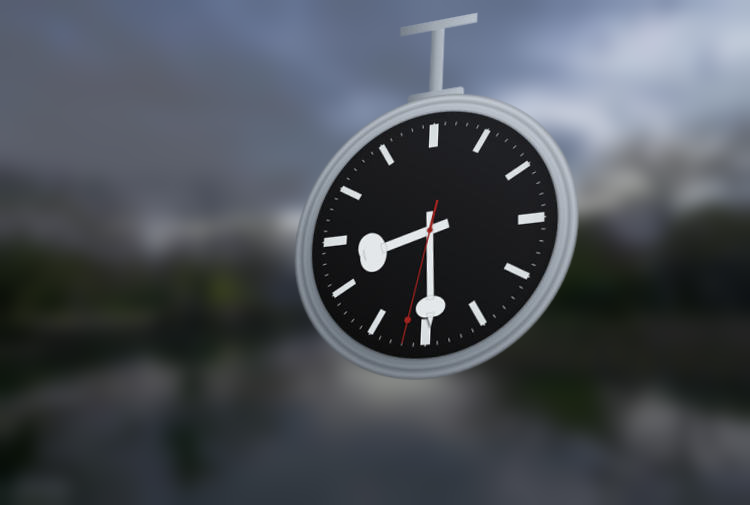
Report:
**8:29:32**
